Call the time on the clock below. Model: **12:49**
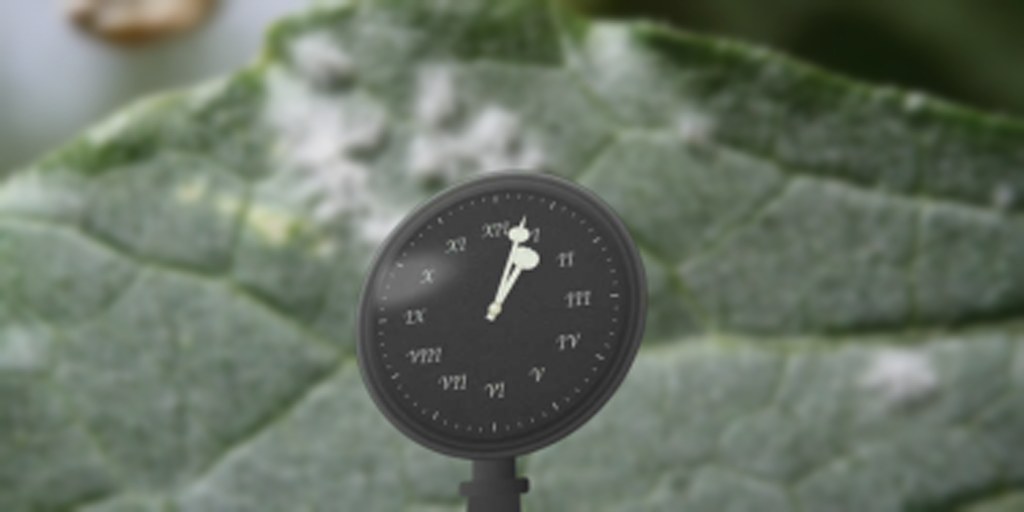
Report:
**1:03**
